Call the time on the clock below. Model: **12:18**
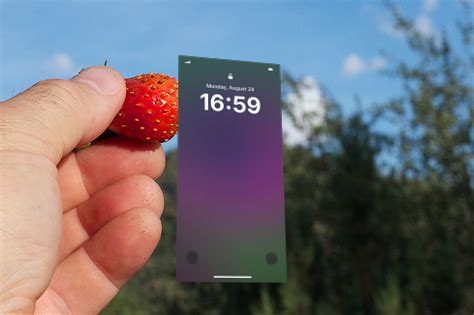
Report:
**16:59**
